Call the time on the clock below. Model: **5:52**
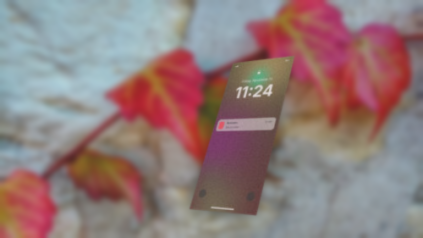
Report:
**11:24**
